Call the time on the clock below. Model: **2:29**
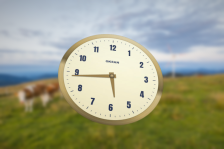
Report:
**5:44**
